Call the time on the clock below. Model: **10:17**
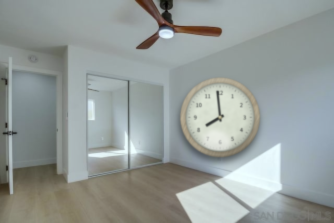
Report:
**7:59**
